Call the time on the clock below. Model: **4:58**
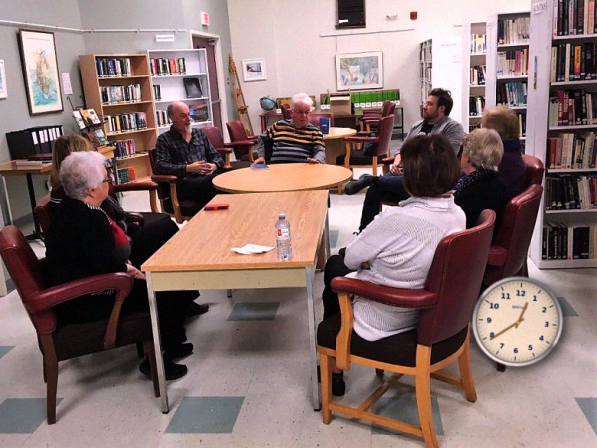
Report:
**12:39**
